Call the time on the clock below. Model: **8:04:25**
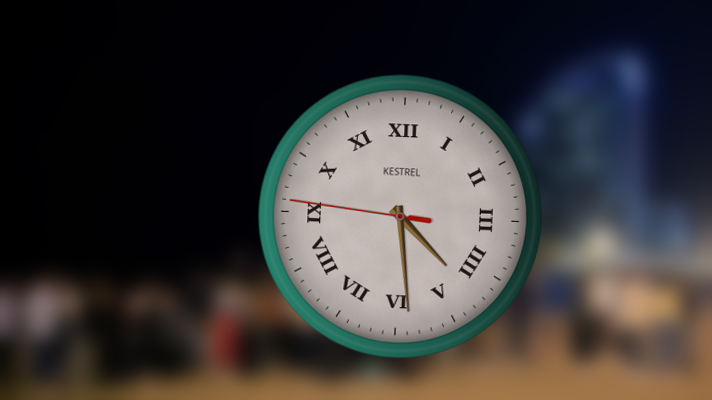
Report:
**4:28:46**
